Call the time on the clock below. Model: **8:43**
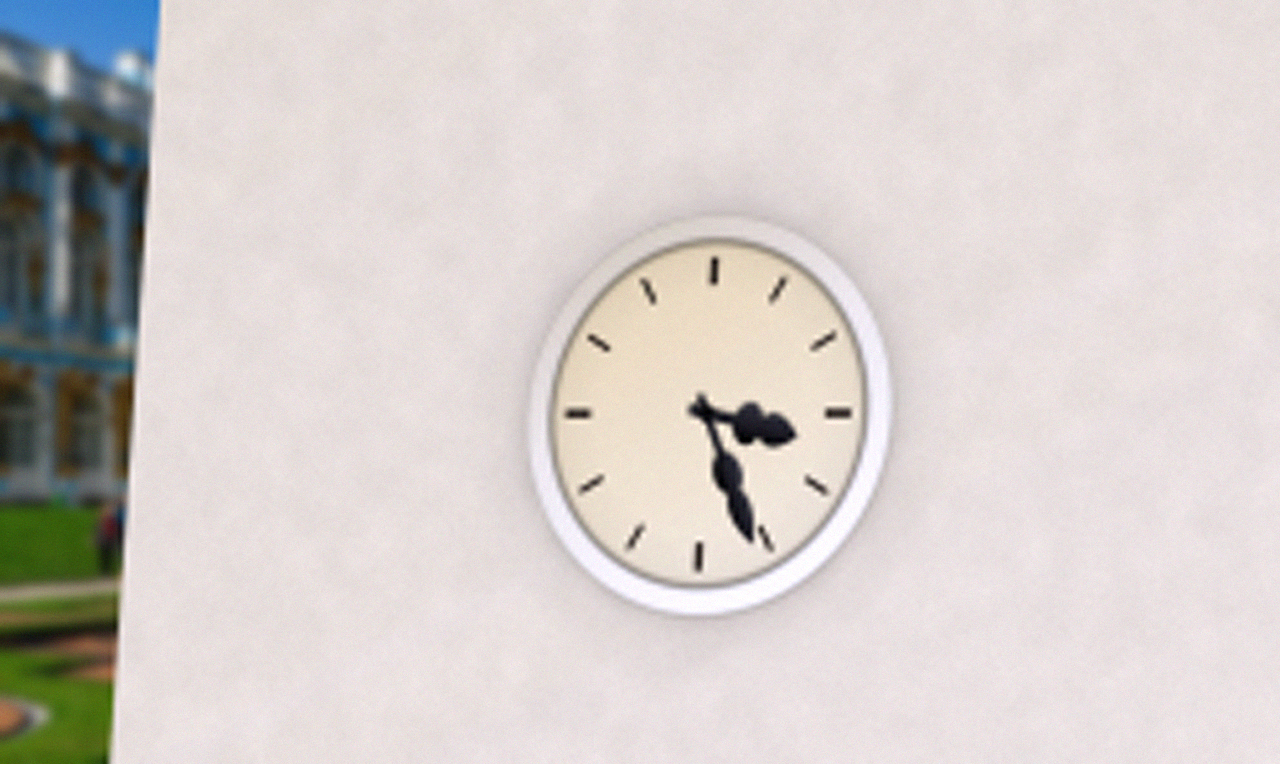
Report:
**3:26**
